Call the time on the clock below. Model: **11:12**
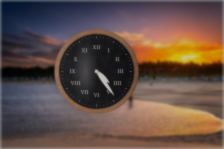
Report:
**4:24**
